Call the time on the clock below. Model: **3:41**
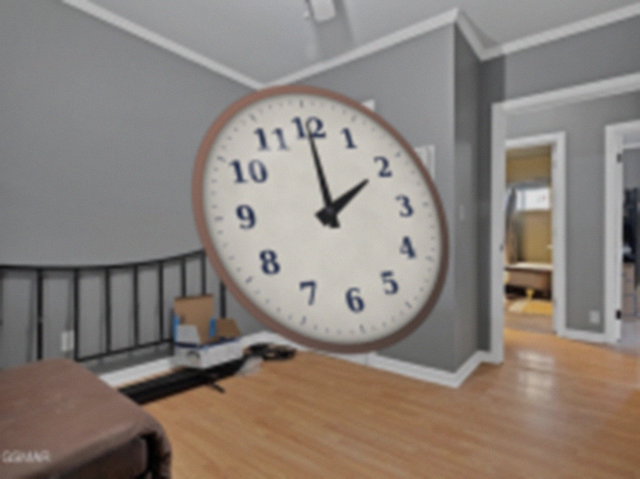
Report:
**2:00**
